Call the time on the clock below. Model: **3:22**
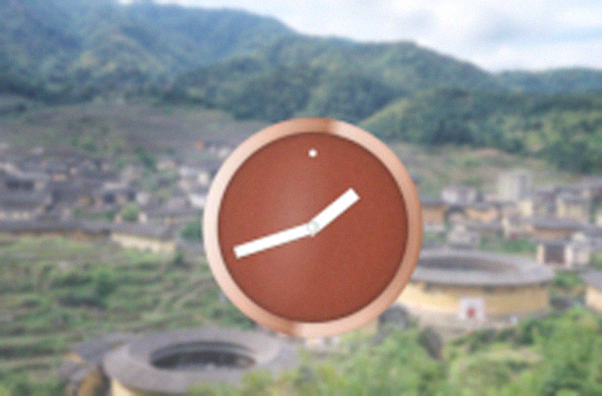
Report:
**1:42**
